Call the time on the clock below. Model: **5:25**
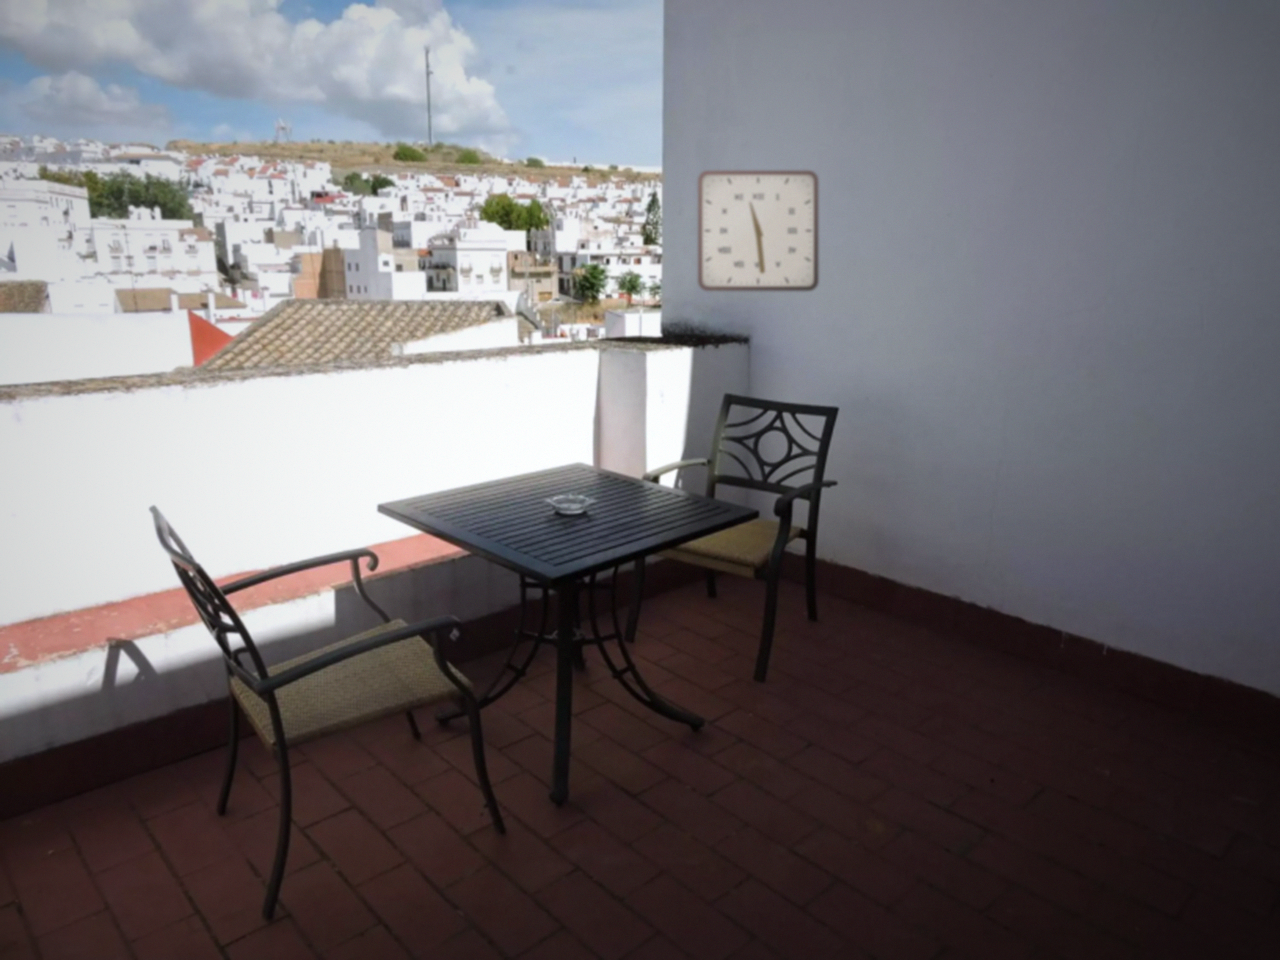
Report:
**11:29**
